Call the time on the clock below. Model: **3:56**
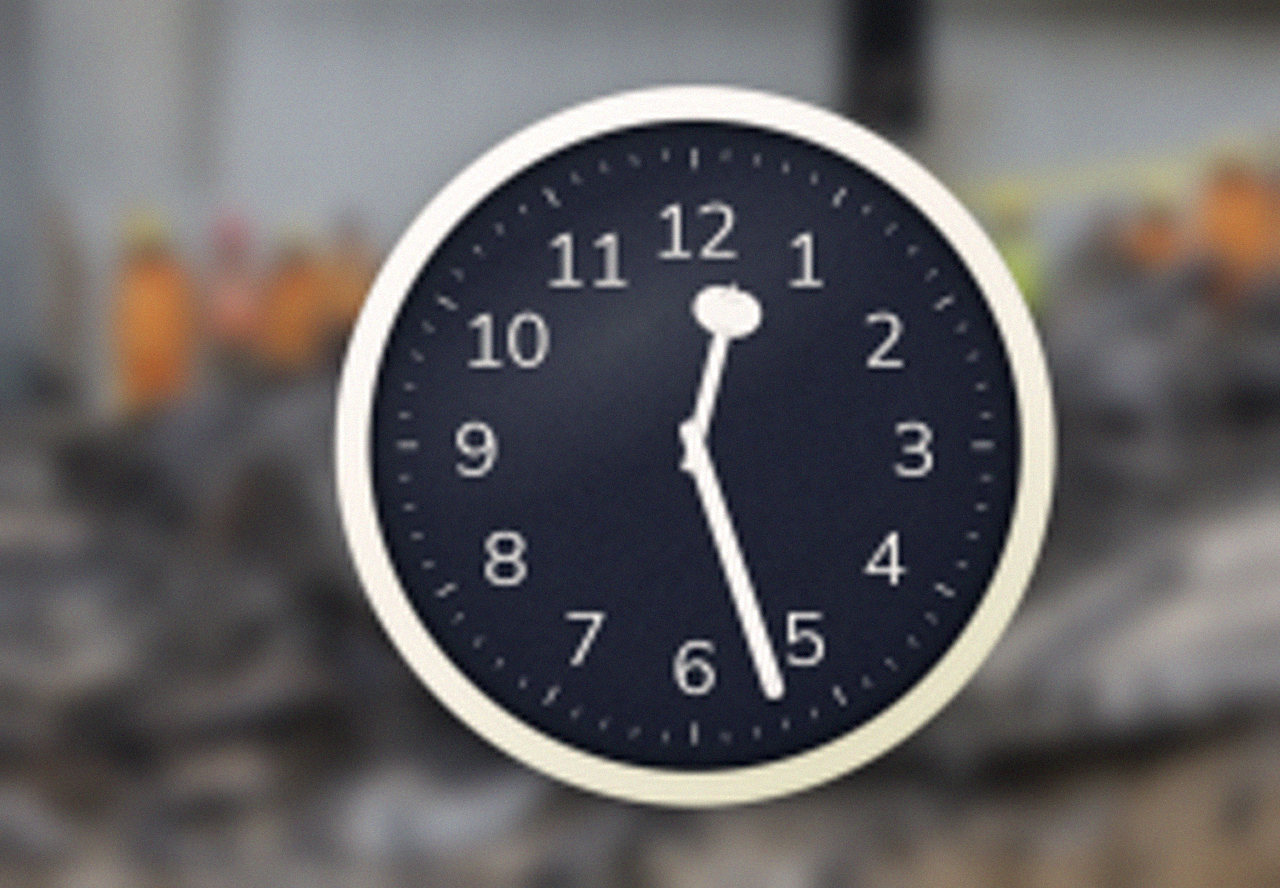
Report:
**12:27**
